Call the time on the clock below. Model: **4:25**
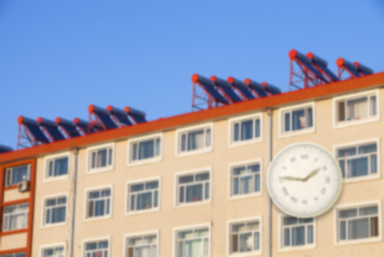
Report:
**1:46**
